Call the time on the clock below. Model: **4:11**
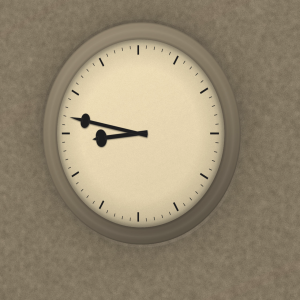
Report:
**8:47**
